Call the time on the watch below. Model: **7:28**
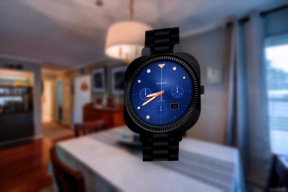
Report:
**8:40**
